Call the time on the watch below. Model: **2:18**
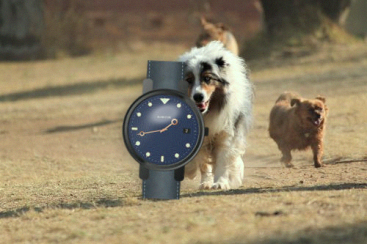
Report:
**1:43**
